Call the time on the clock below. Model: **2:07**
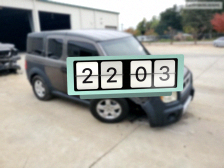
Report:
**22:03**
